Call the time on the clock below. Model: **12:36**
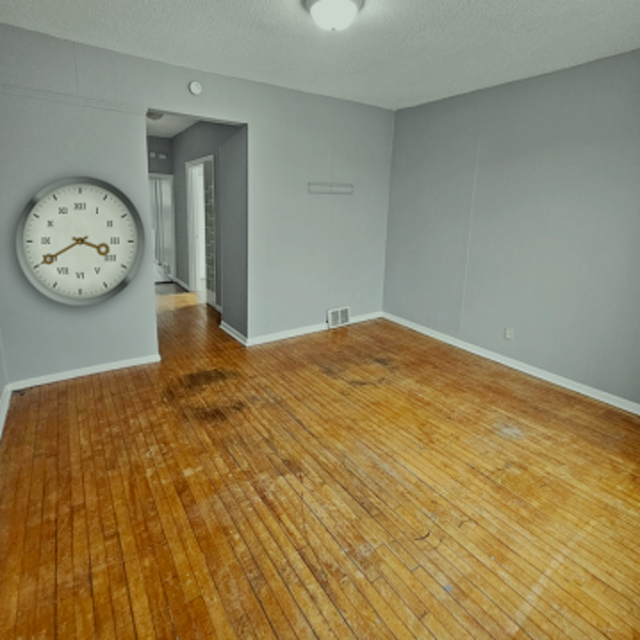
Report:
**3:40**
